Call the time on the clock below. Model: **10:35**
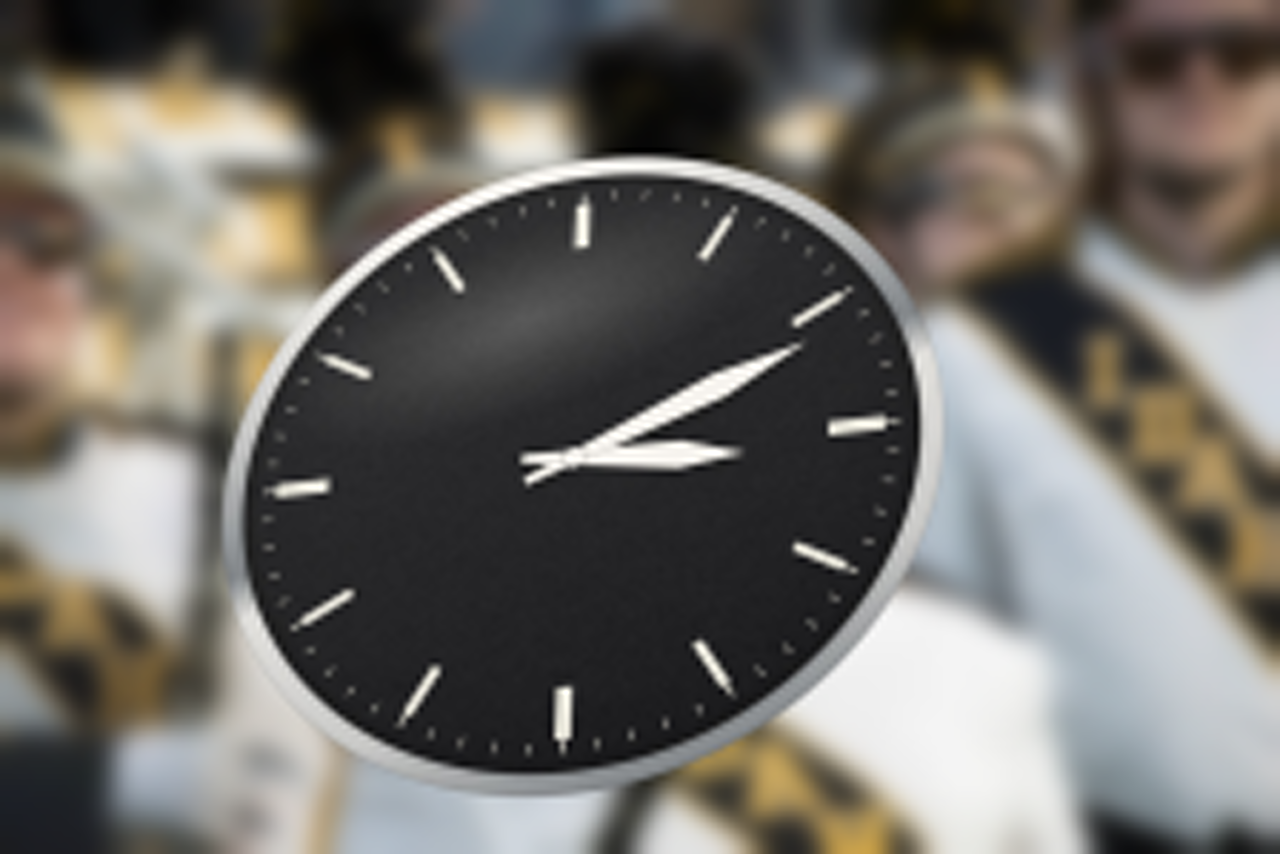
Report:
**3:11**
